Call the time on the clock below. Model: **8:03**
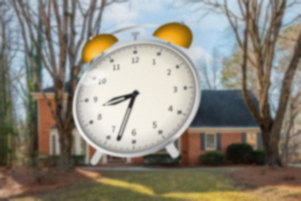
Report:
**8:33**
